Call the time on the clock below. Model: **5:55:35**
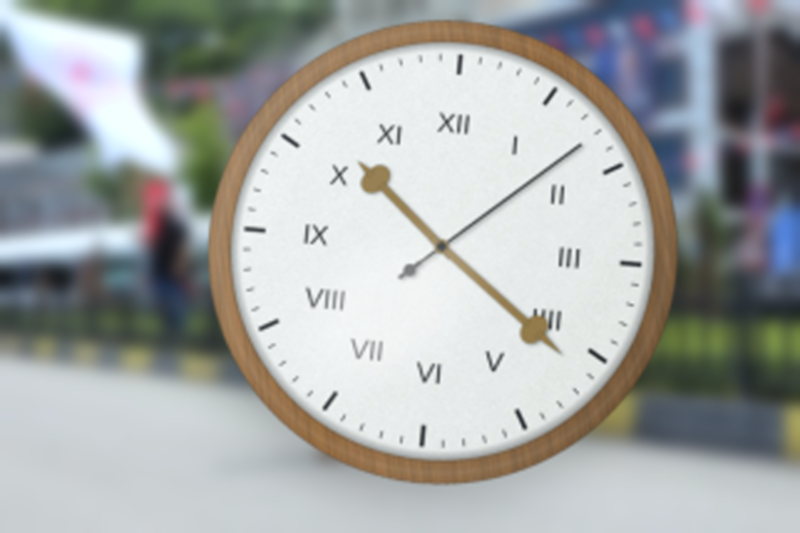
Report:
**10:21:08**
